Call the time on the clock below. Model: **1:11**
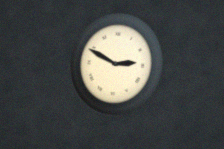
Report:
**2:49**
